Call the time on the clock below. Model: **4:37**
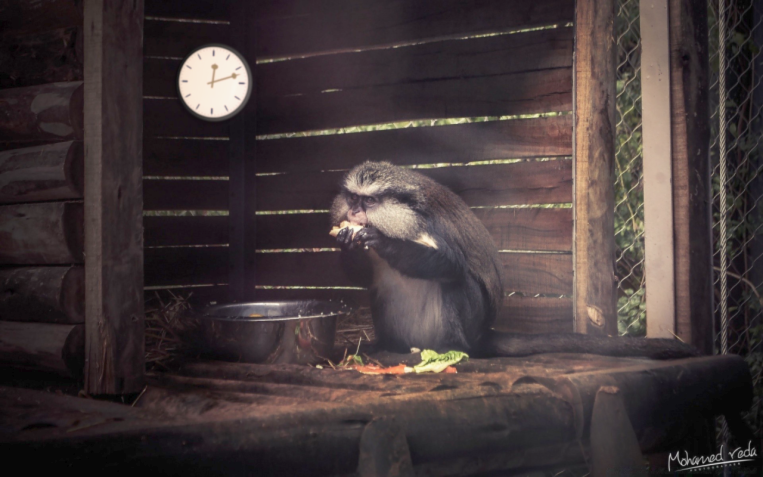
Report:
**12:12**
